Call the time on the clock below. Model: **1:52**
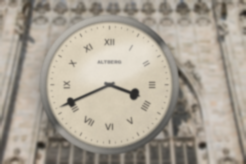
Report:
**3:41**
